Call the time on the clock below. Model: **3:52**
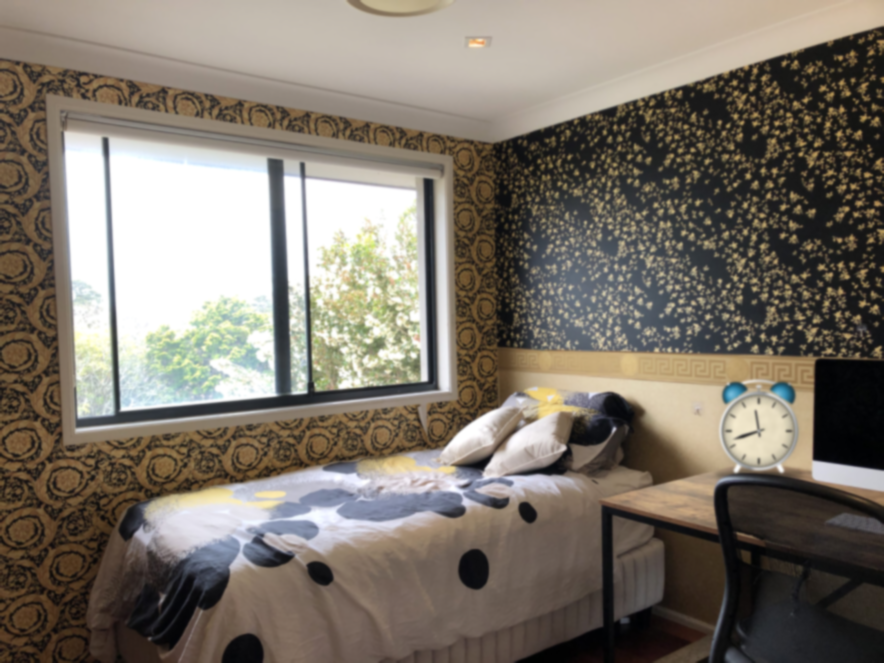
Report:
**11:42**
